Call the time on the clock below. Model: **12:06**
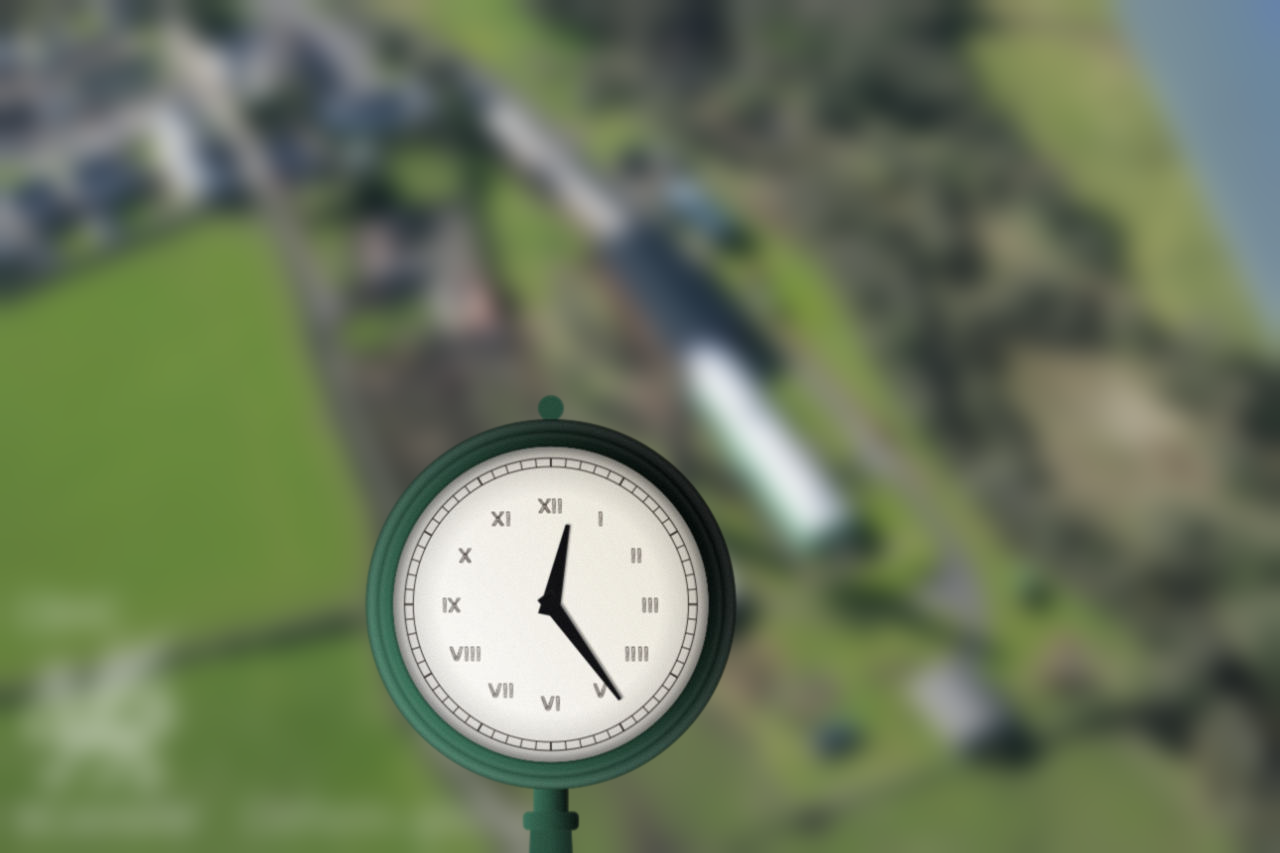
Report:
**12:24**
